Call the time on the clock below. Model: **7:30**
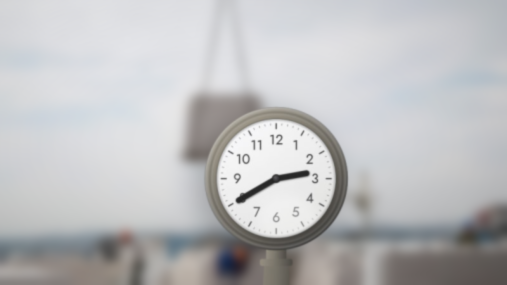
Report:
**2:40**
